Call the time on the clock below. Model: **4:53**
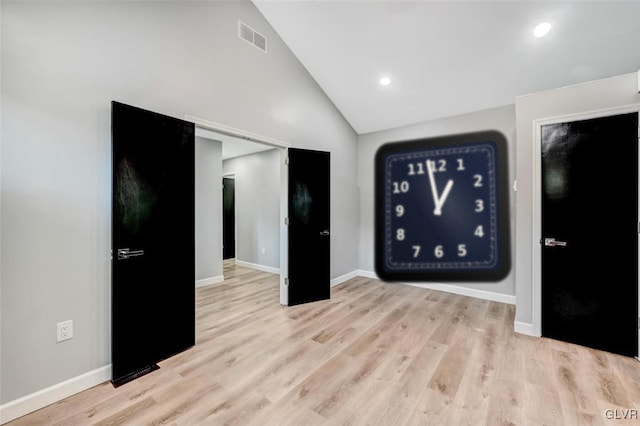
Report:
**12:58**
